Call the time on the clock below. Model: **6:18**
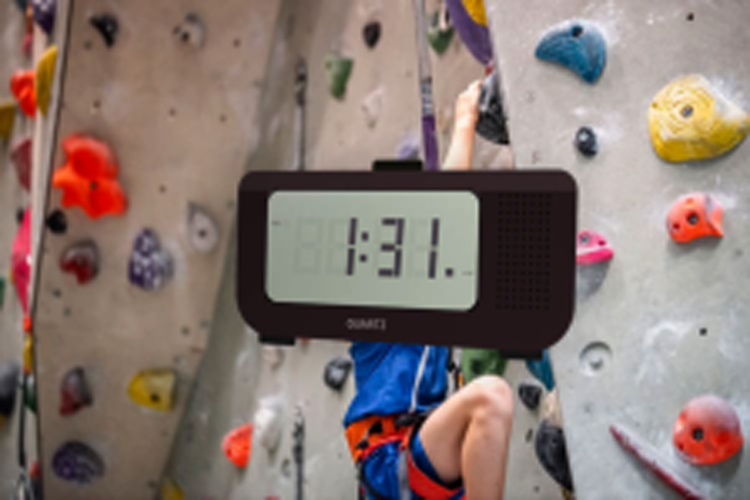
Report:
**1:31**
